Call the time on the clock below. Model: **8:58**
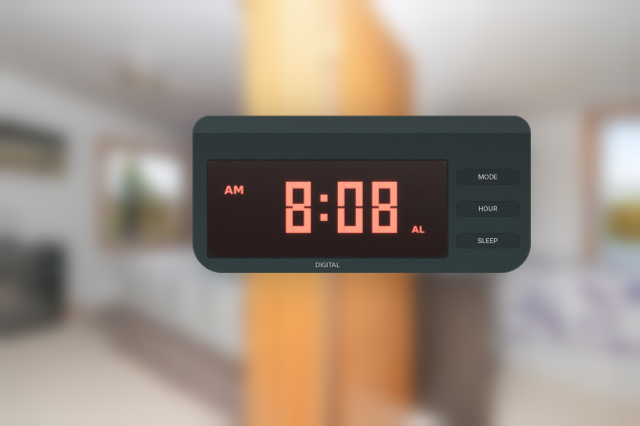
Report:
**8:08**
